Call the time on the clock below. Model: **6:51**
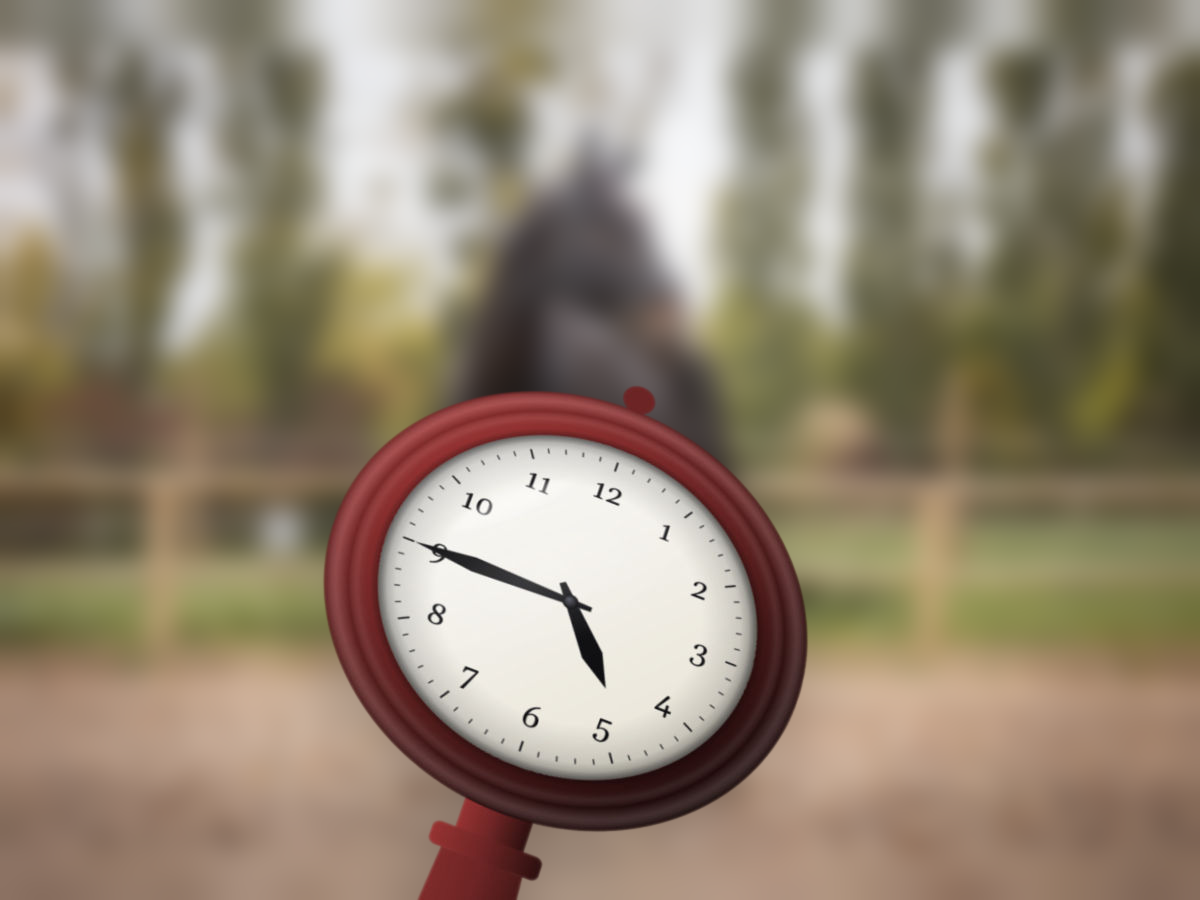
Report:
**4:45**
